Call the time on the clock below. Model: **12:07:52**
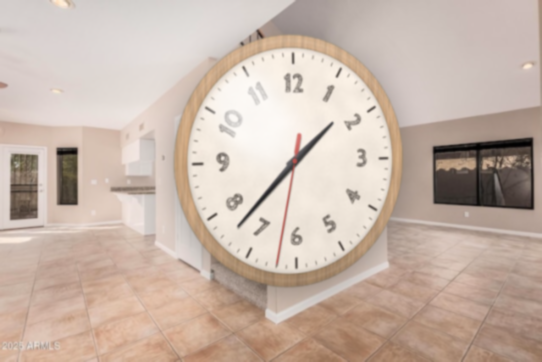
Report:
**1:37:32**
